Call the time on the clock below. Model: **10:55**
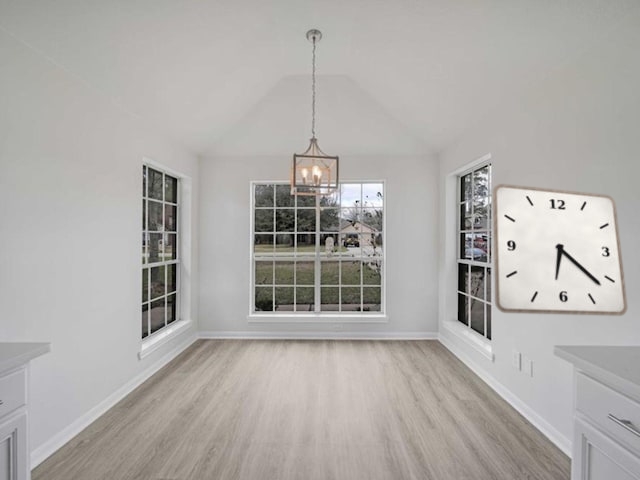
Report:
**6:22**
